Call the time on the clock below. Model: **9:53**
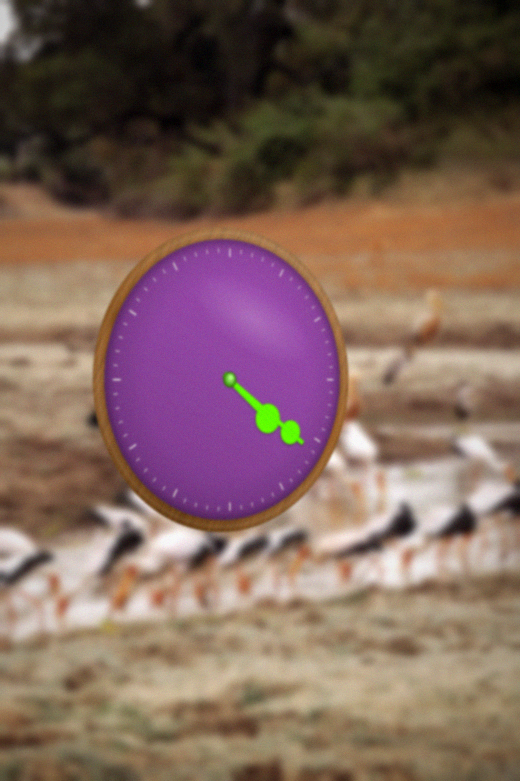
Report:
**4:21**
